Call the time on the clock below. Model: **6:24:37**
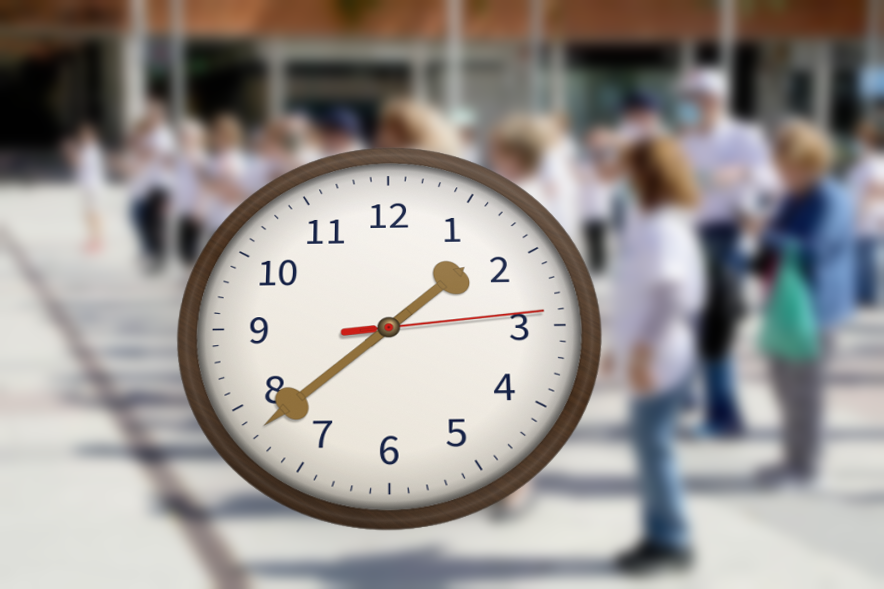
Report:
**1:38:14**
